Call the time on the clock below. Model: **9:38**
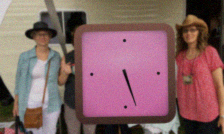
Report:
**5:27**
